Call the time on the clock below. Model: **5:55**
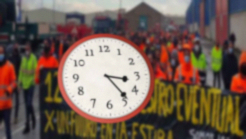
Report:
**3:24**
